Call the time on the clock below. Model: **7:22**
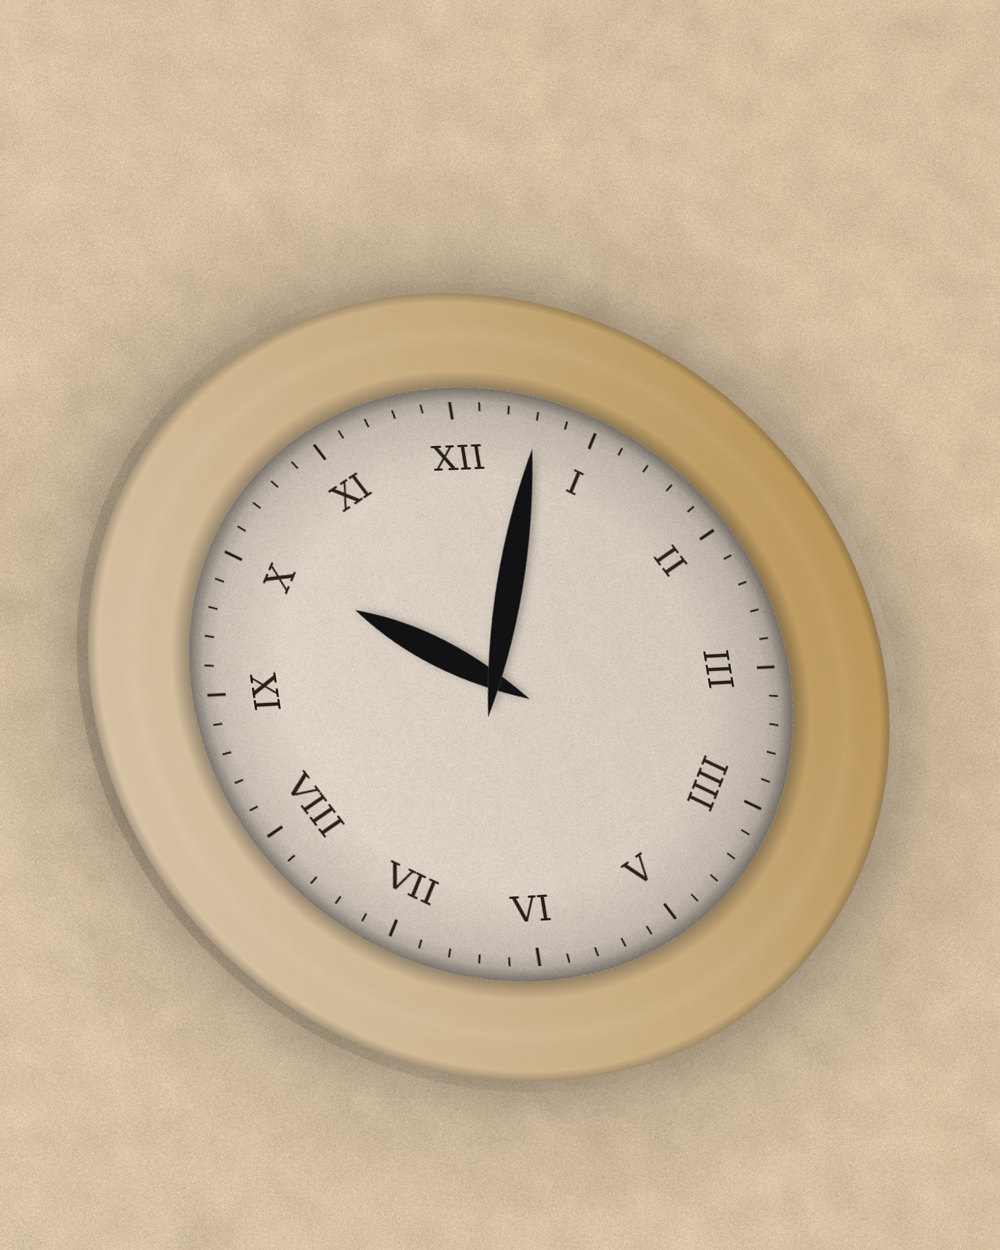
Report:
**10:03**
